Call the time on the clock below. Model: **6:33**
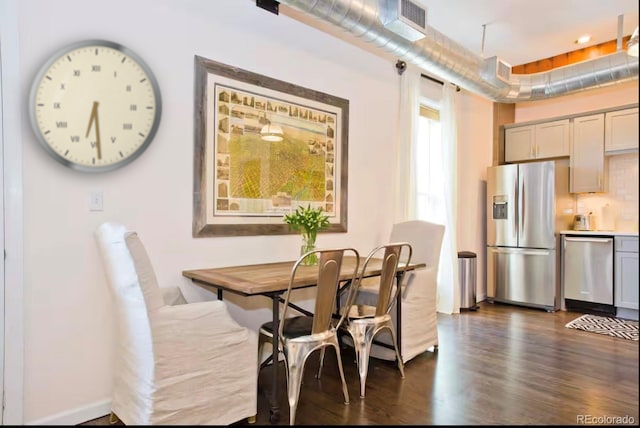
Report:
**6:29**
